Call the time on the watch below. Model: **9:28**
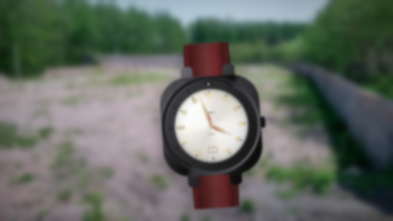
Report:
**3:57**
